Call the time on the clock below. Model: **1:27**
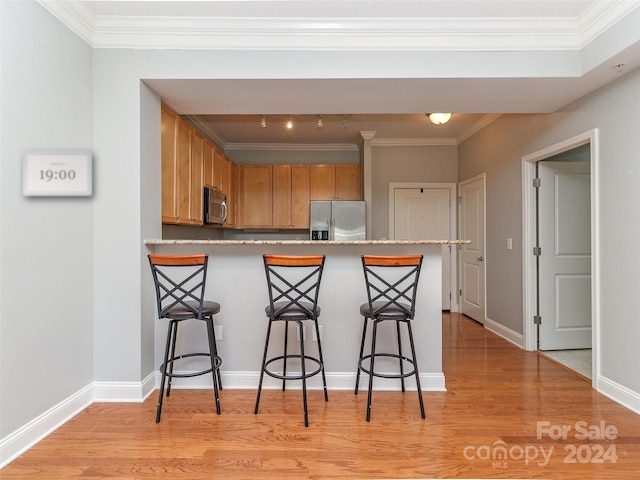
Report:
**19:00**
